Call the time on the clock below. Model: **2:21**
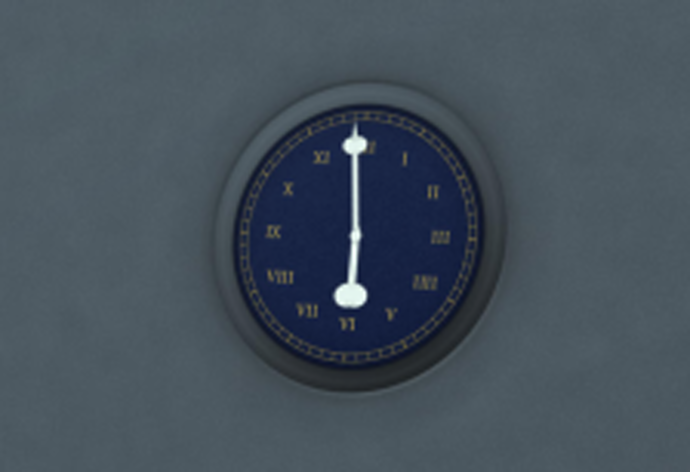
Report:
**5:59**
